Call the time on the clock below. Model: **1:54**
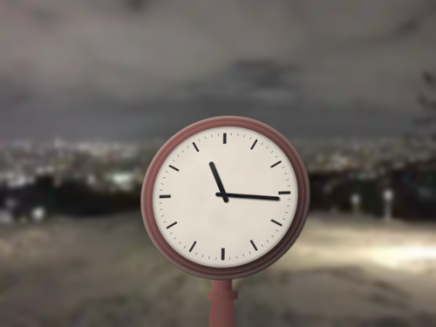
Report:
**11:16**
